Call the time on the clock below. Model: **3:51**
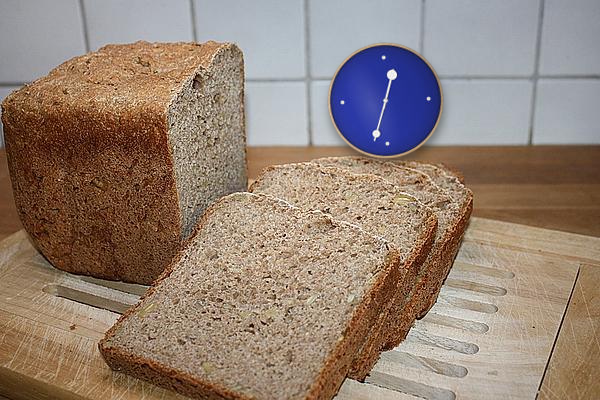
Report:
**12:33**
